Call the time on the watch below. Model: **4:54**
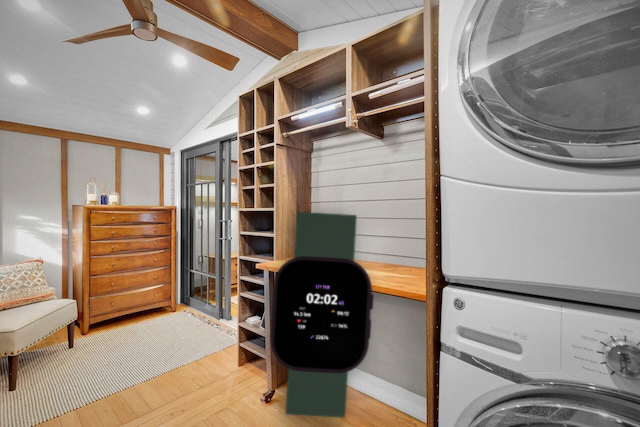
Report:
**2:02**
